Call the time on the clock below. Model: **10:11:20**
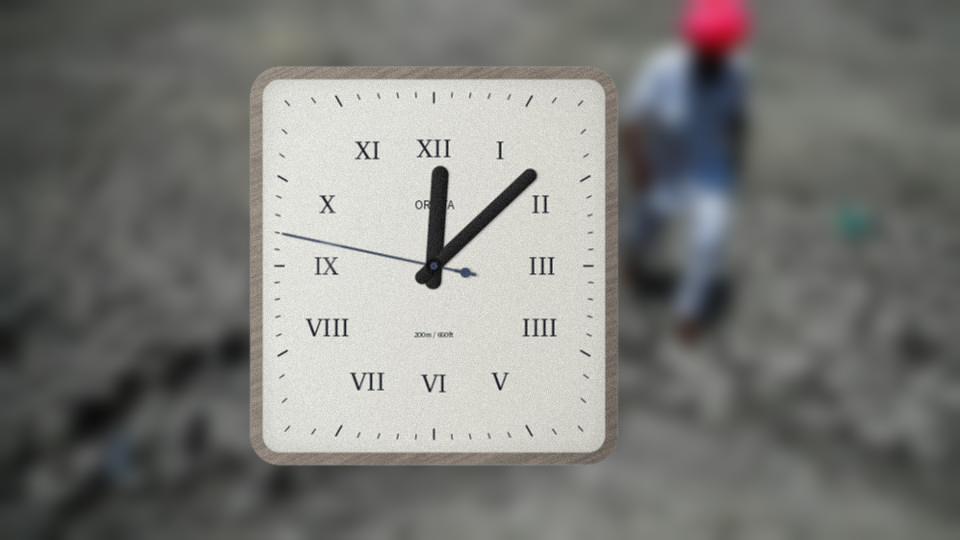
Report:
**12:07:47**
